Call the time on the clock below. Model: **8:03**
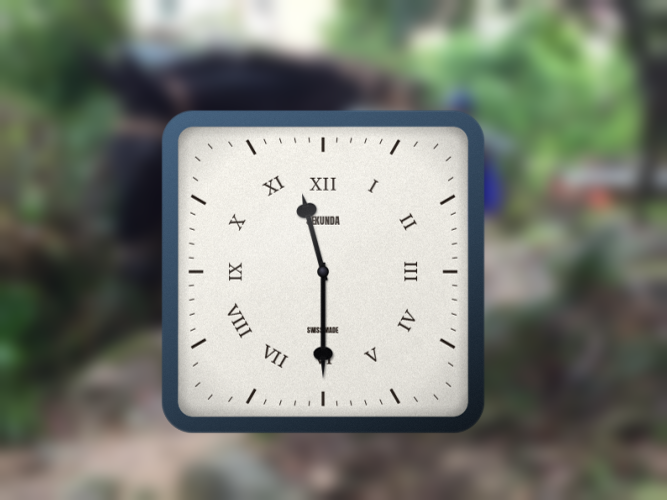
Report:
**11:30**
